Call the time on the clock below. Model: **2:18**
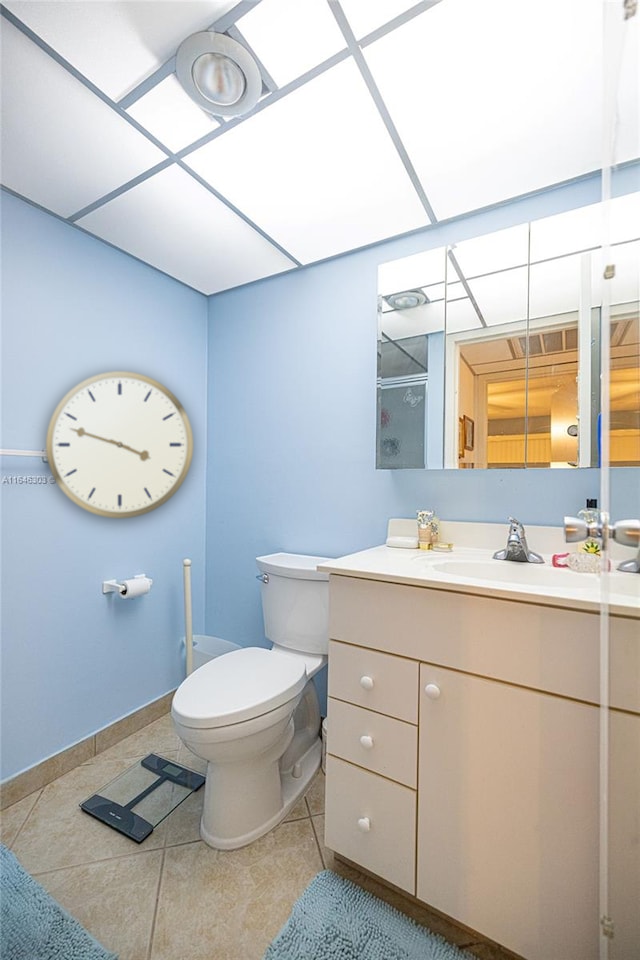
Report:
**3:48**
